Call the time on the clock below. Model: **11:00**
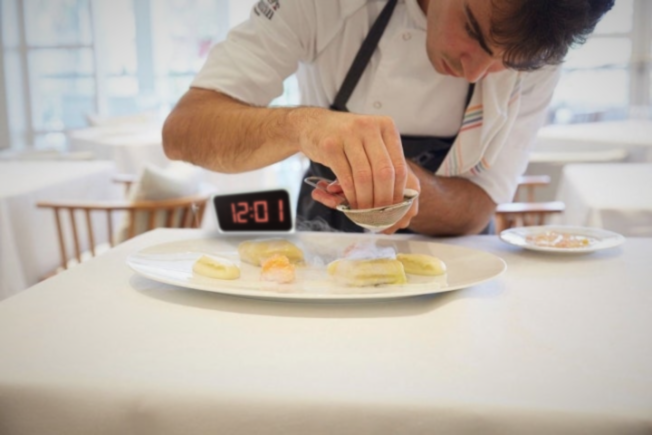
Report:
**12:01**
